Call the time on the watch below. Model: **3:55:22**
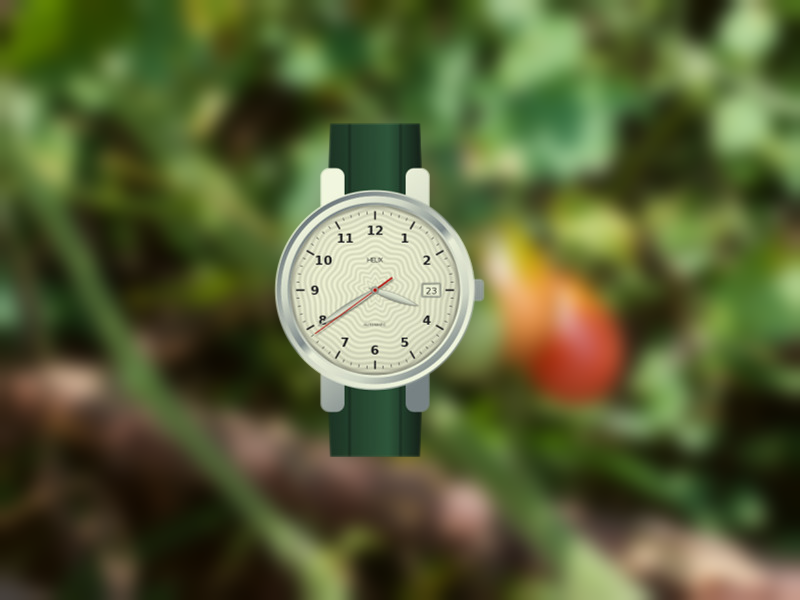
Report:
**3:39:39**
